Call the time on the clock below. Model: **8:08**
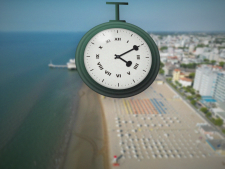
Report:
**4:10**
